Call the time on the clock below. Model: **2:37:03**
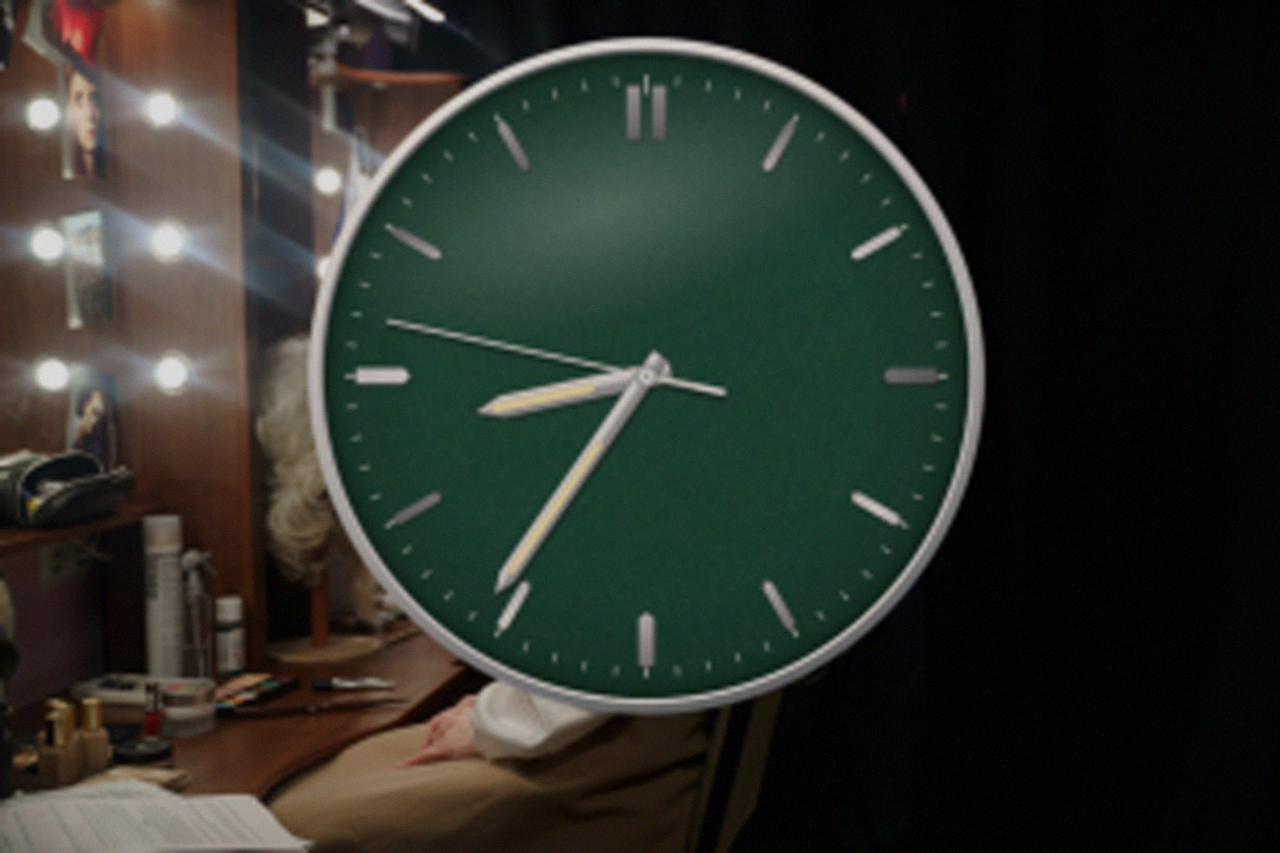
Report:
**8:35:47**
